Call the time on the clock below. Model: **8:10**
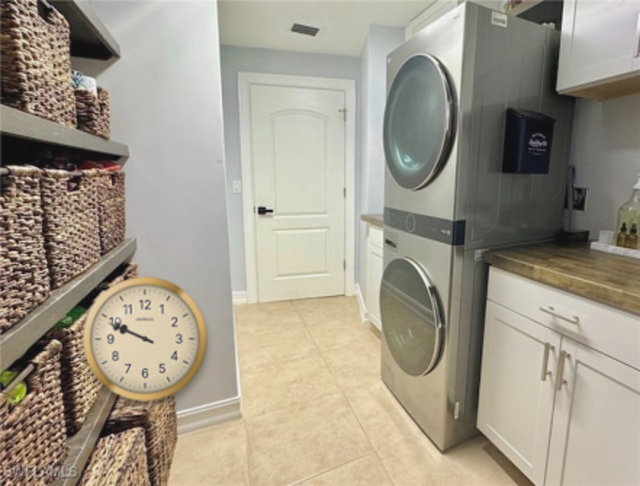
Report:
**9:49**
